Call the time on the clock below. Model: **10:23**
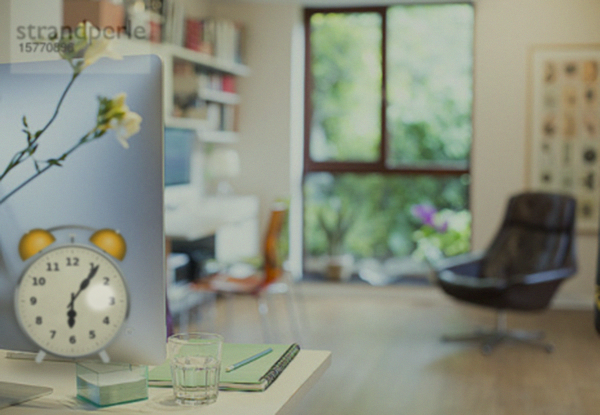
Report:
**6:06**
